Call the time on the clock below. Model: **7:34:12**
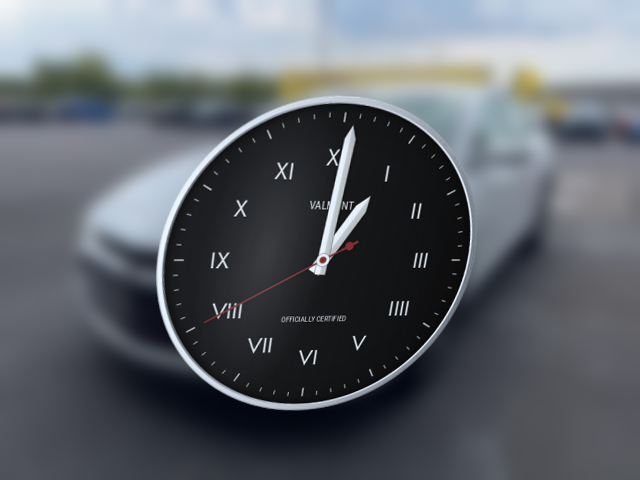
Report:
**1:00:40**
